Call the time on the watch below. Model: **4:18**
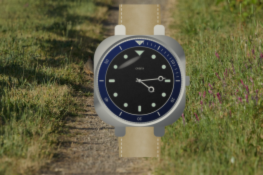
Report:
**4:14**
